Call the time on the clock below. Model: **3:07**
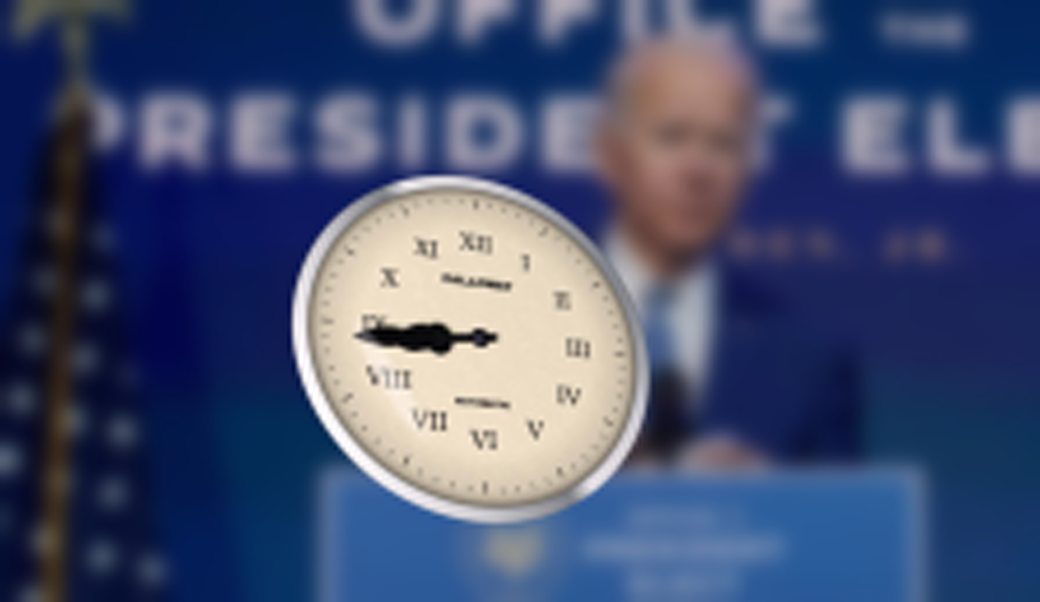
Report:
**8:44**
